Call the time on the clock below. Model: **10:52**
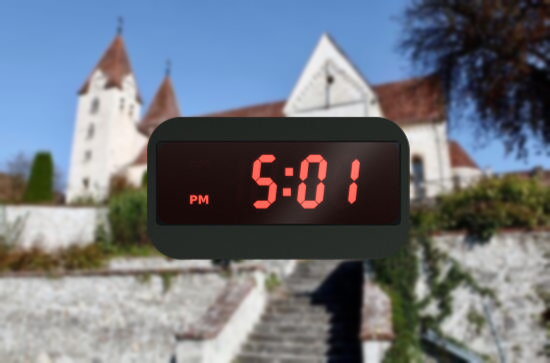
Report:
**5:01**
